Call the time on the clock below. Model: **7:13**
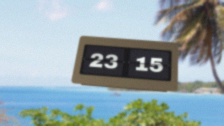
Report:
**23:15**
